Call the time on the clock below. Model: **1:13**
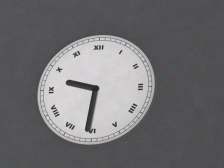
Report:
**9:31**
